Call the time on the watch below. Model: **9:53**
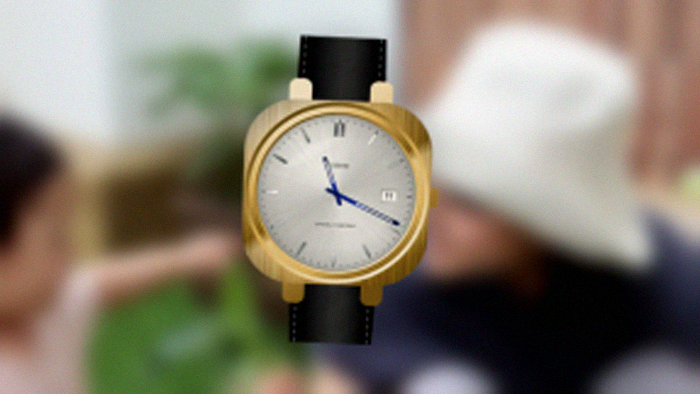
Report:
**11:19**
